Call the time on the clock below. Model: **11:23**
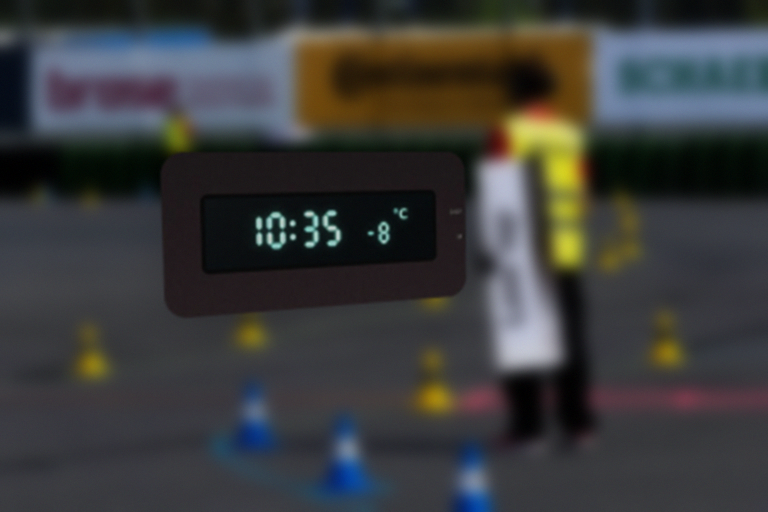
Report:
**10:35**
